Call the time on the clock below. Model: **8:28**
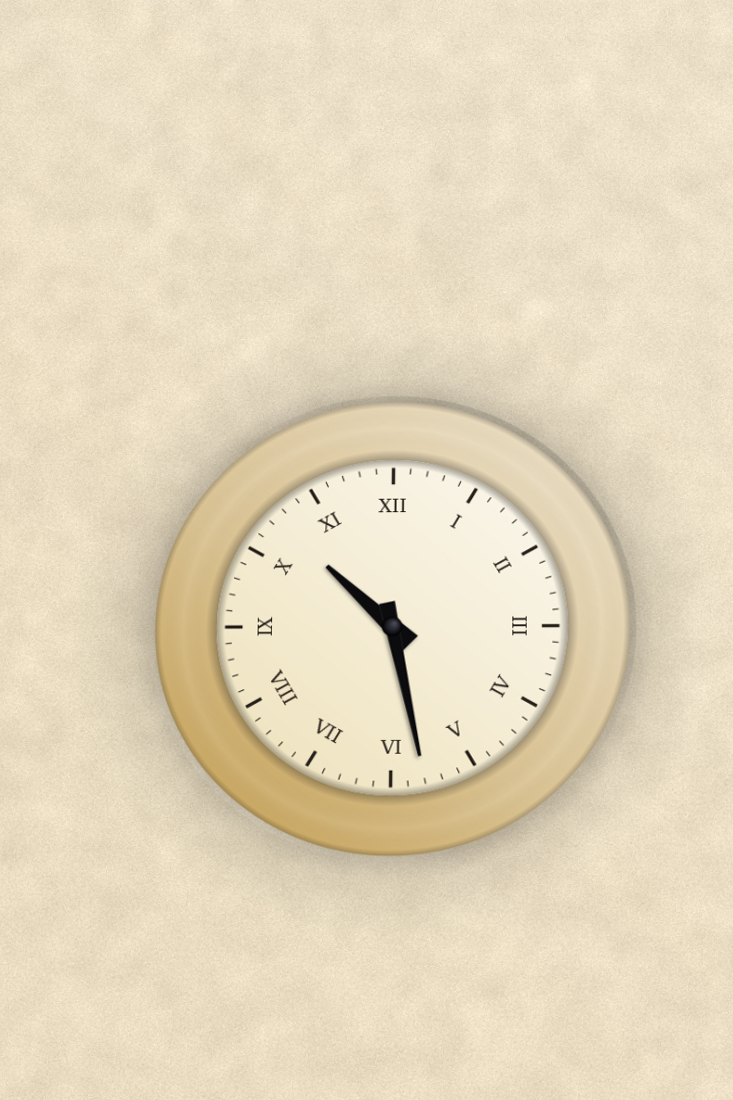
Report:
**10:28**
